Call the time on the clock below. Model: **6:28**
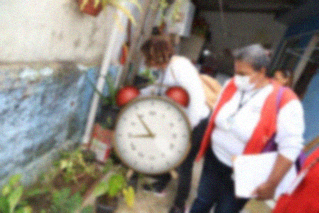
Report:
**8:54**
